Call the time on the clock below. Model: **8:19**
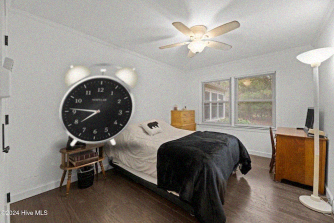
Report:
**7:46**
